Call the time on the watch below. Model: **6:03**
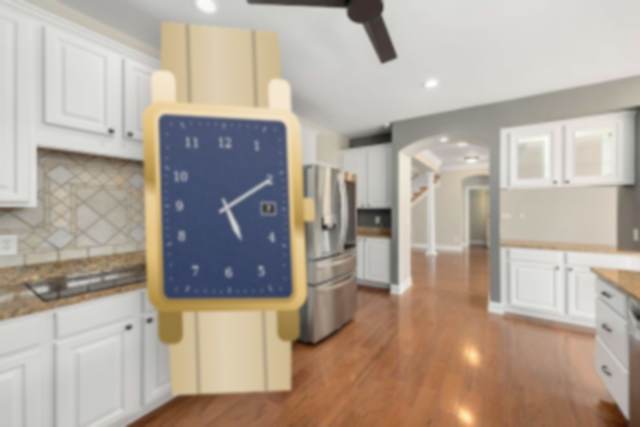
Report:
**5:10**
